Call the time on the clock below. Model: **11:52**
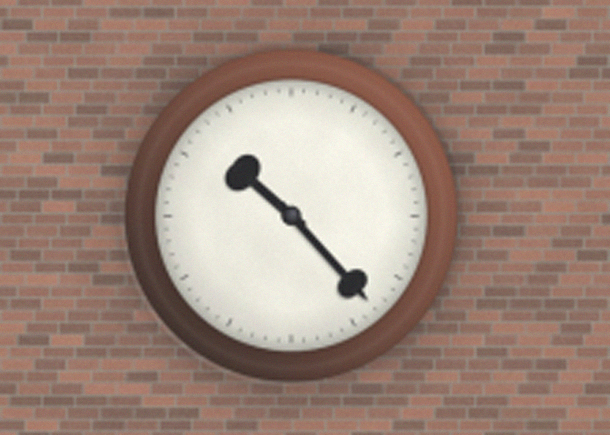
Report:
**10:23**
